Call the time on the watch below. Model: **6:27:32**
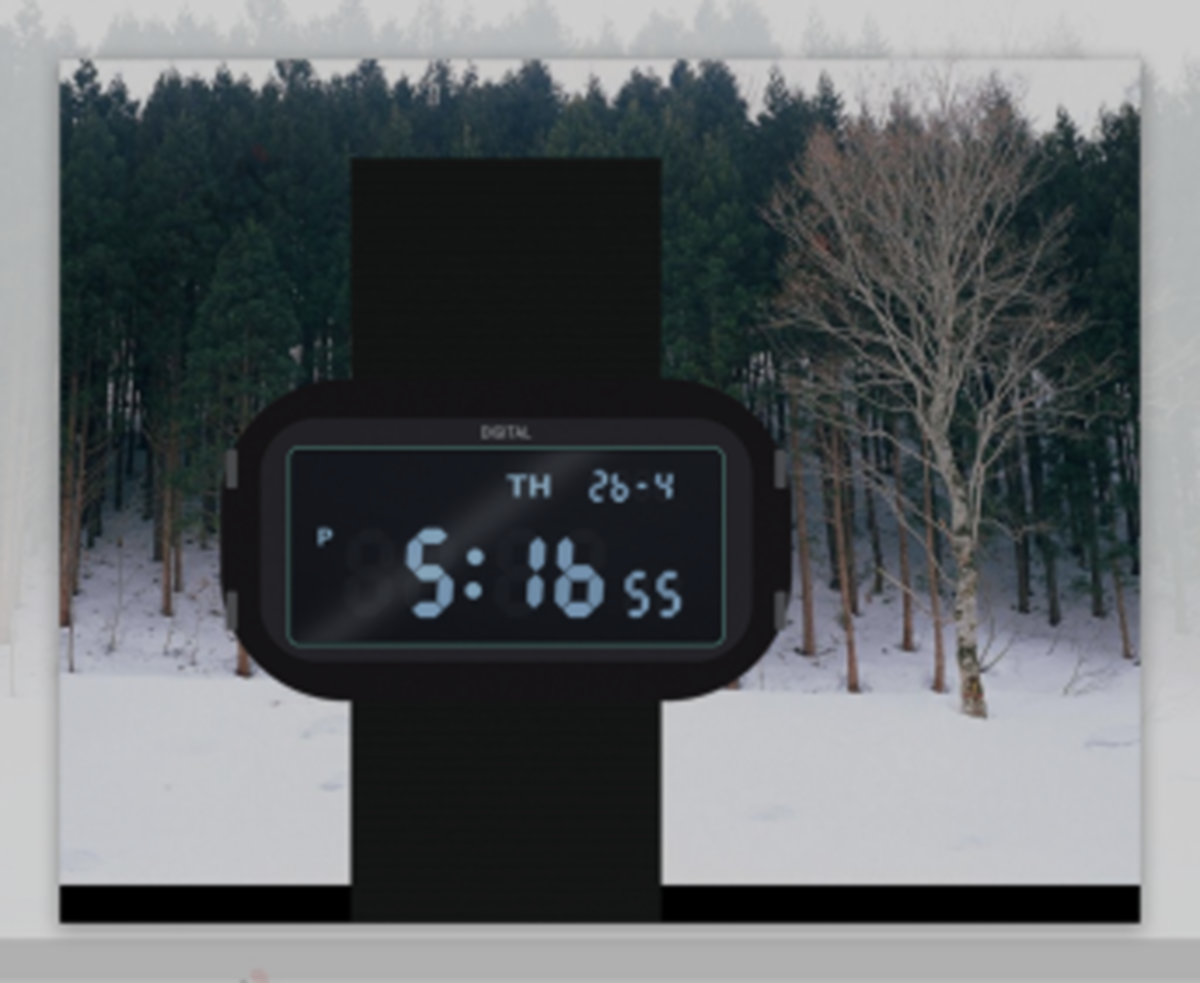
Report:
**5:16:55**
